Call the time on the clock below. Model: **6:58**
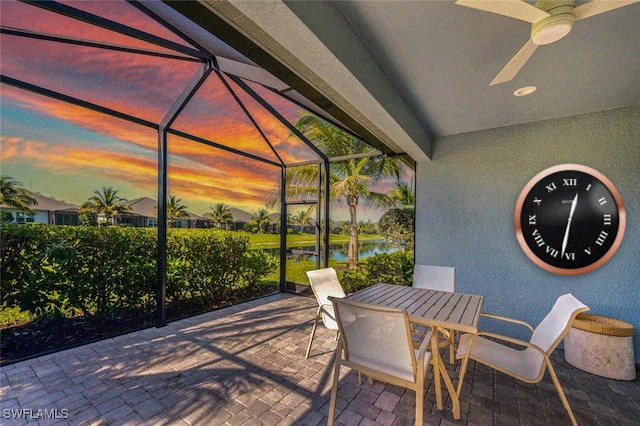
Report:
**12:32**
